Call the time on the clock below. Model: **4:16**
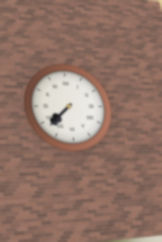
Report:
**7:38**
